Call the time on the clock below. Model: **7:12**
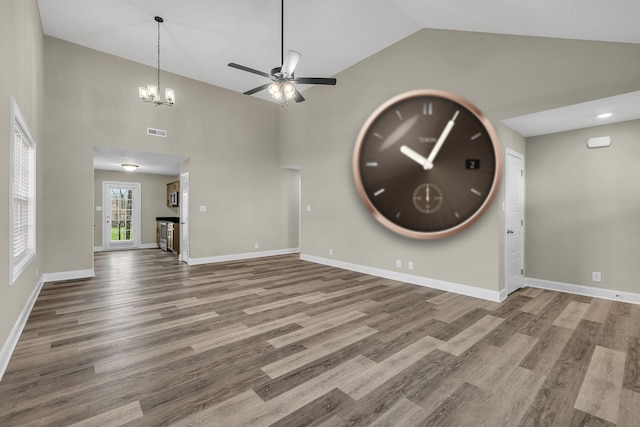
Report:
**10:05**
